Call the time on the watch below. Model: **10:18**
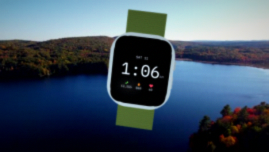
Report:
**1:06**
